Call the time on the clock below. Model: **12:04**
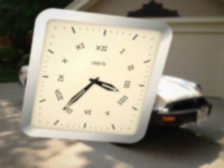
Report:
**3:36**
